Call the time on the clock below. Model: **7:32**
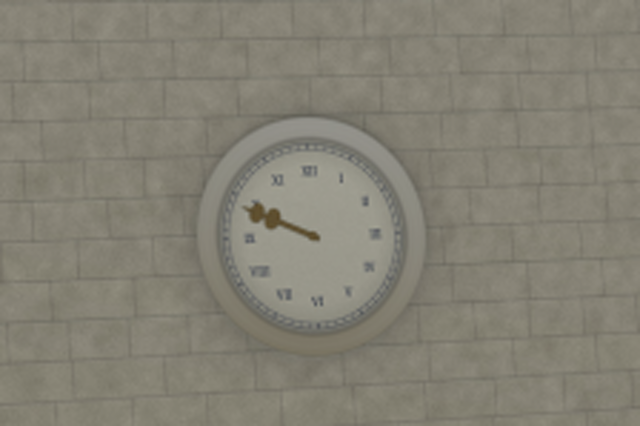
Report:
**9:49**
